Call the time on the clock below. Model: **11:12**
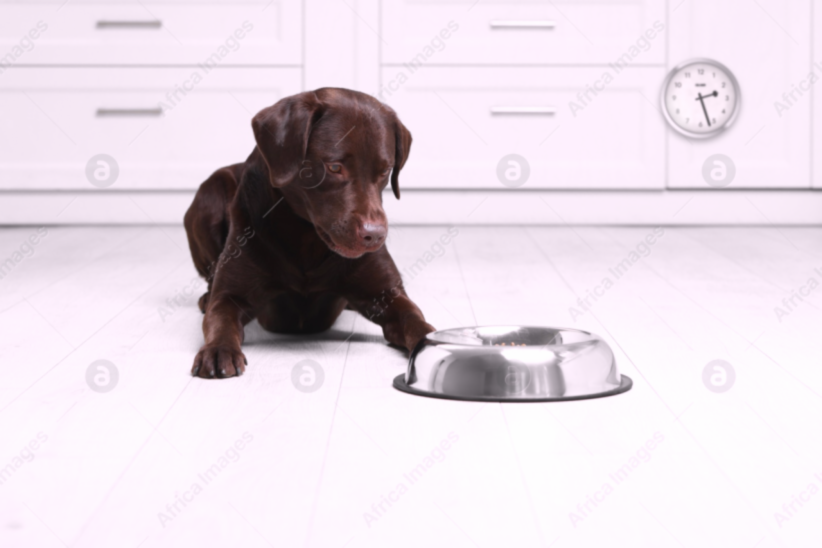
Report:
**2:27**
